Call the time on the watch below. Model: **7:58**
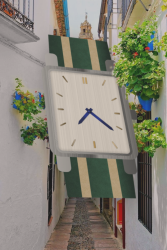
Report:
**7:22**
